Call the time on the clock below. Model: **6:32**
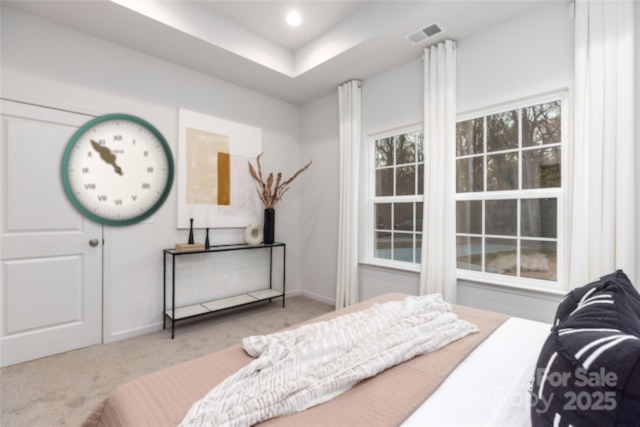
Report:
**10:53**
